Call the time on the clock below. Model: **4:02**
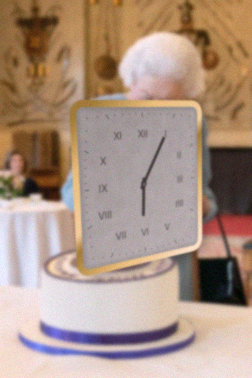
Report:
**6:05**
